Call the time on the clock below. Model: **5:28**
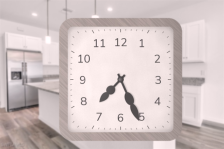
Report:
**7:26**
